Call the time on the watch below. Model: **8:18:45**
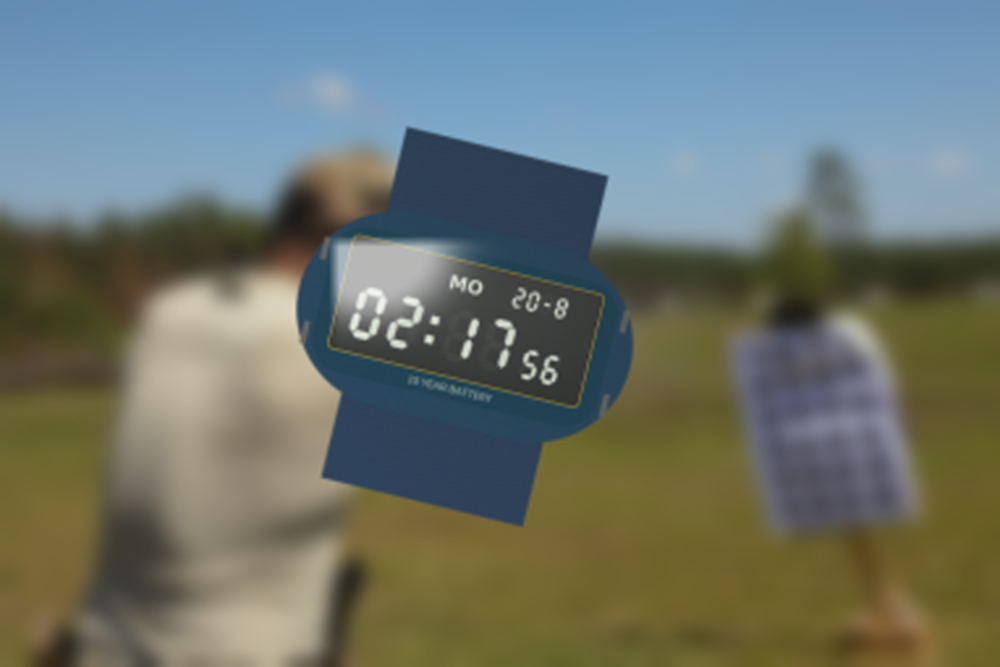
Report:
**2:17:56**
